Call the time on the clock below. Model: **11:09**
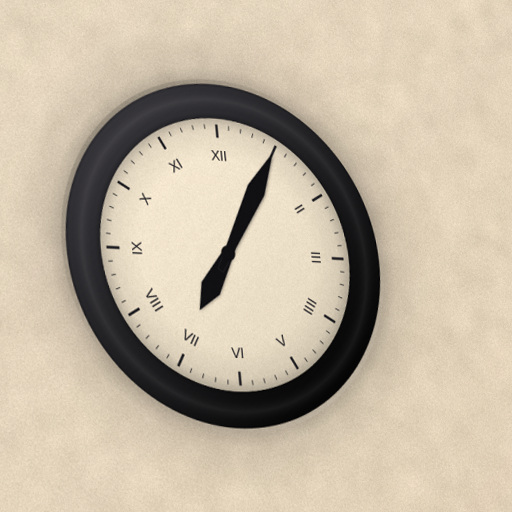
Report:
**7:05**
